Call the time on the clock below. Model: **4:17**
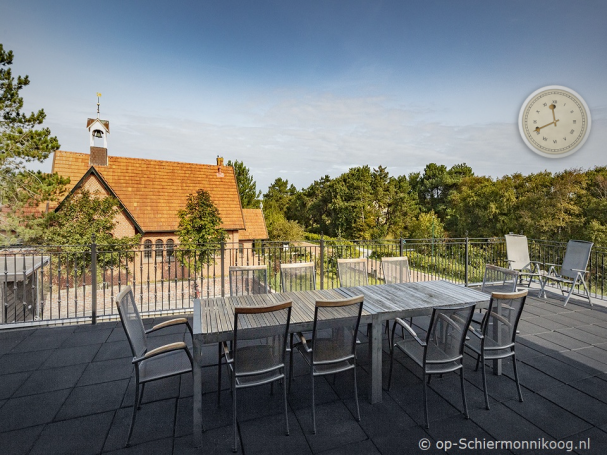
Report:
**11:41**
